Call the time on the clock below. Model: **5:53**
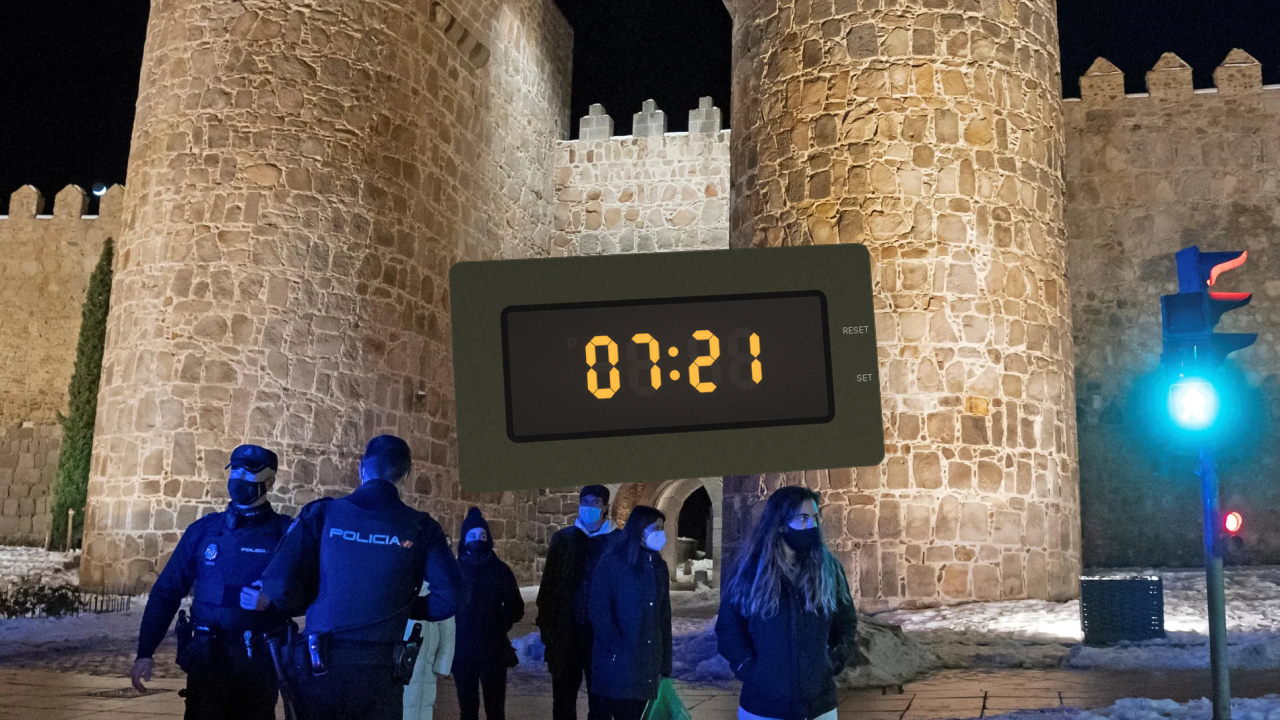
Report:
**7:21**
